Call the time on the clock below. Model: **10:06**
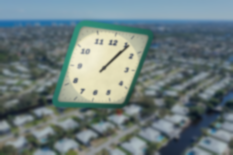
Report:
**1:06**
